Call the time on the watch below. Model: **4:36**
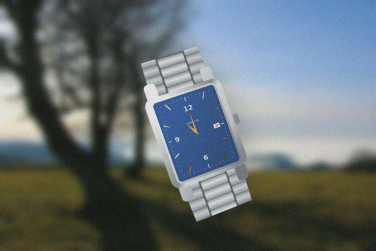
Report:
**11:00**
